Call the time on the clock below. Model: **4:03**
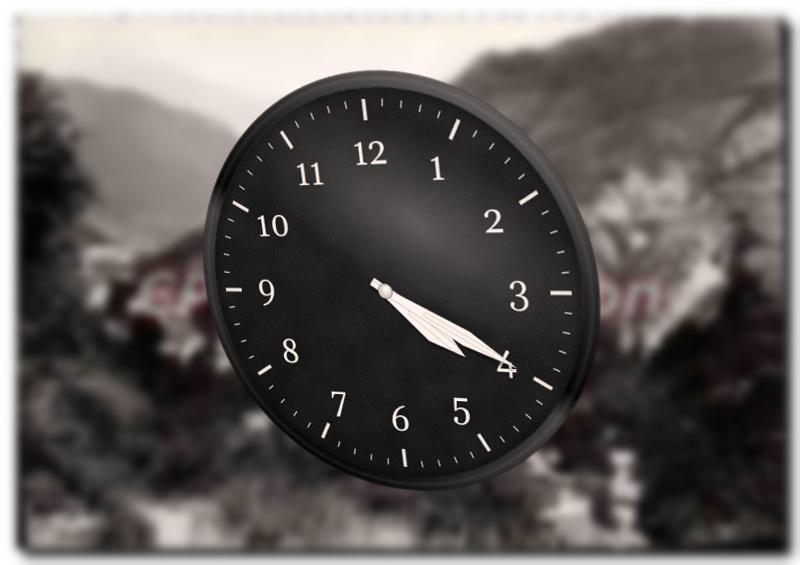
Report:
**4:20**
